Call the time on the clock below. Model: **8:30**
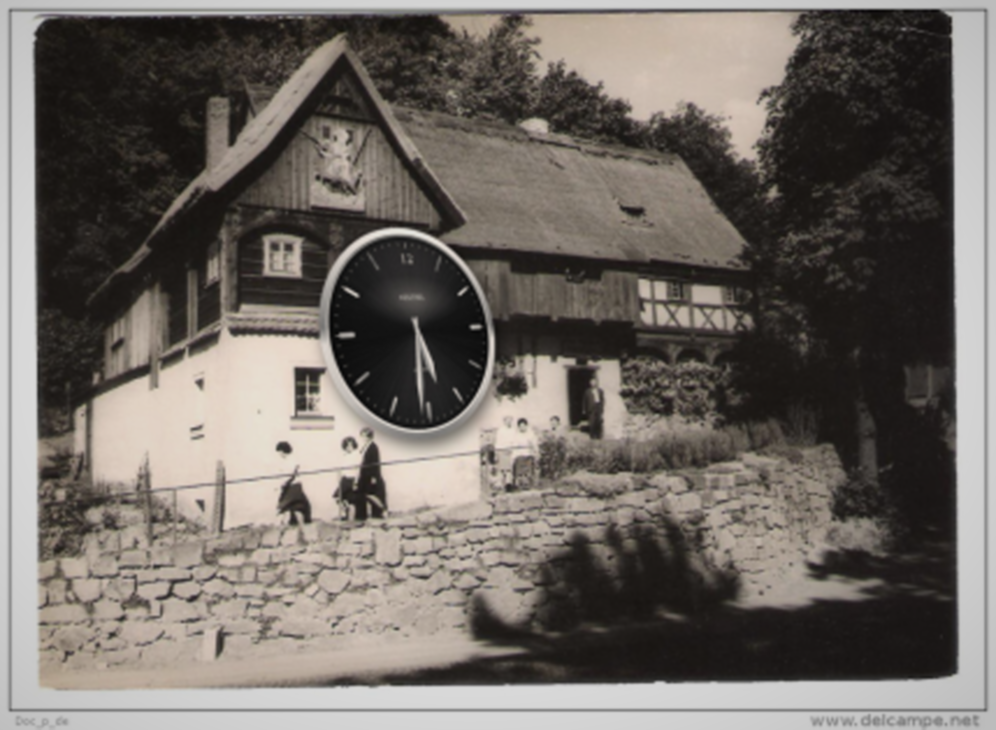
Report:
**5:31**
